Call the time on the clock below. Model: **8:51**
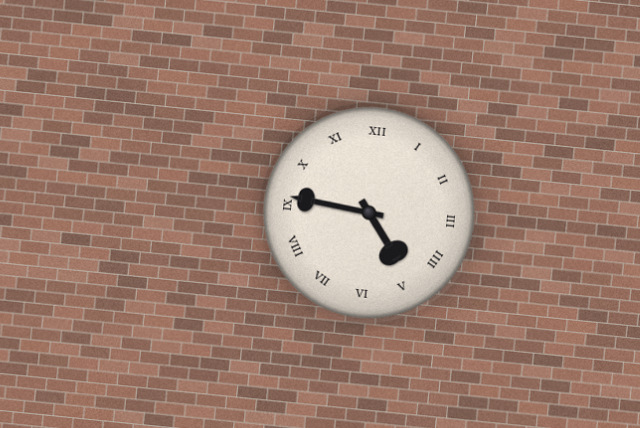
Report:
**4:46**
